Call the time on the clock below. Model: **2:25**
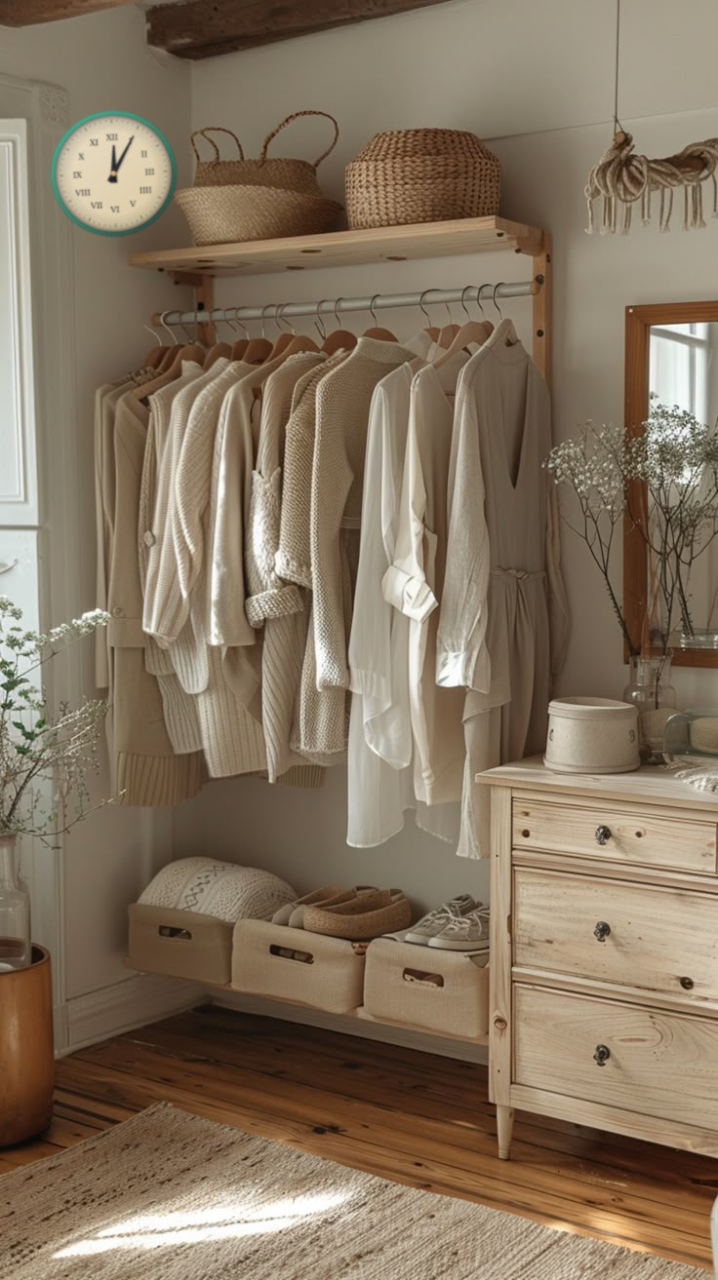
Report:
**12:05**
